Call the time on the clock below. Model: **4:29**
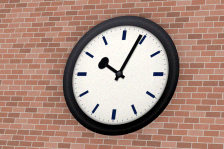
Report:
**10:04**
